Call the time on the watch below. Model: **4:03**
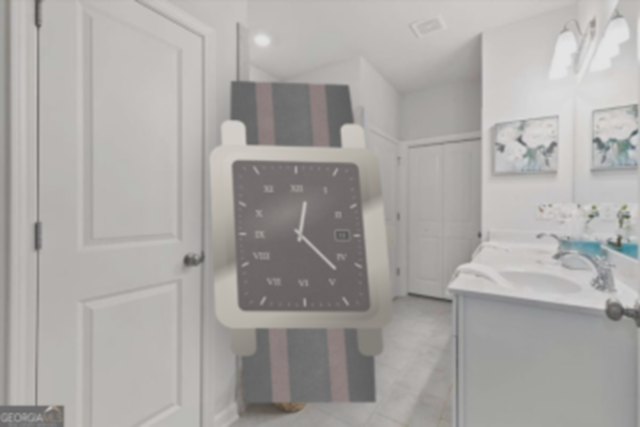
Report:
**12:23**
